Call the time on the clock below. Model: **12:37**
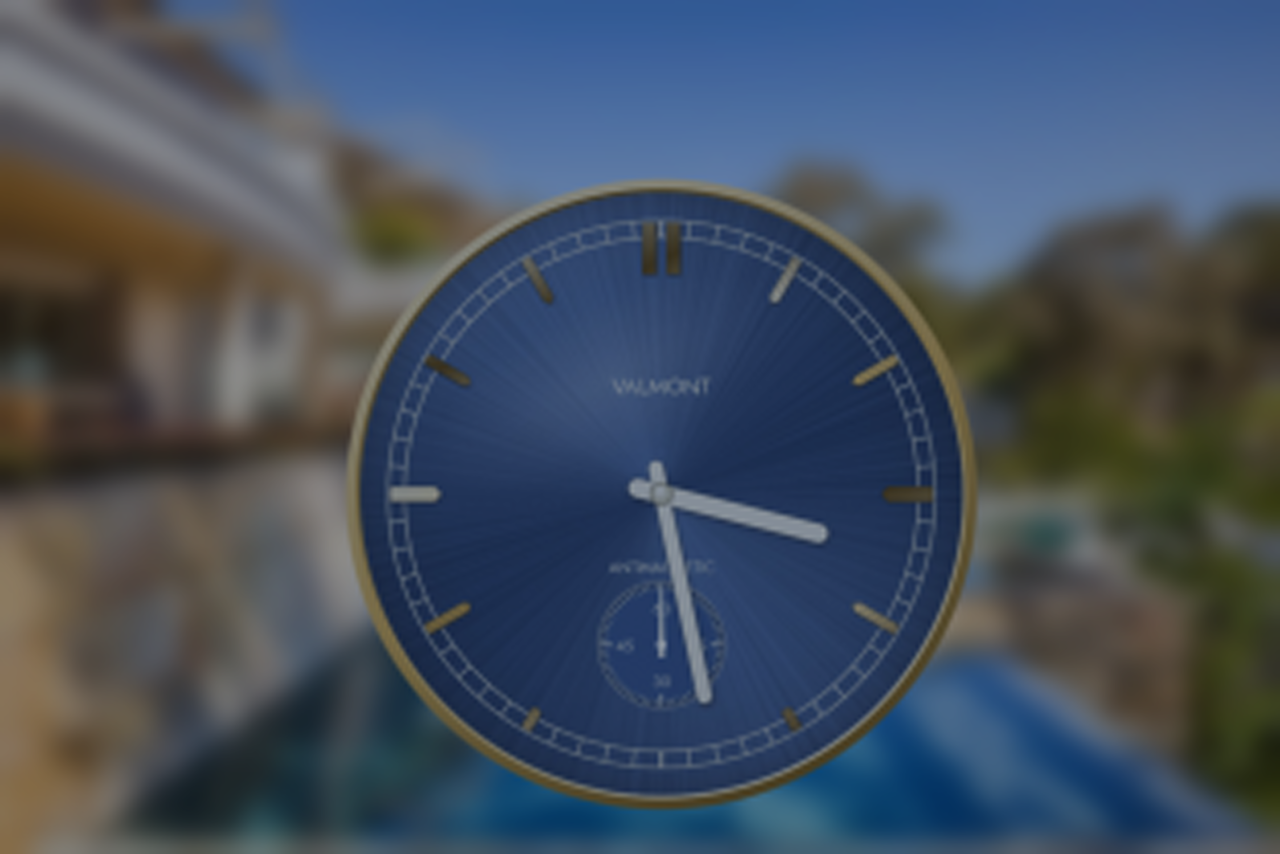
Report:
**3:28**
